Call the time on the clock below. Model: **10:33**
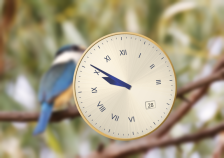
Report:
**9:51**
